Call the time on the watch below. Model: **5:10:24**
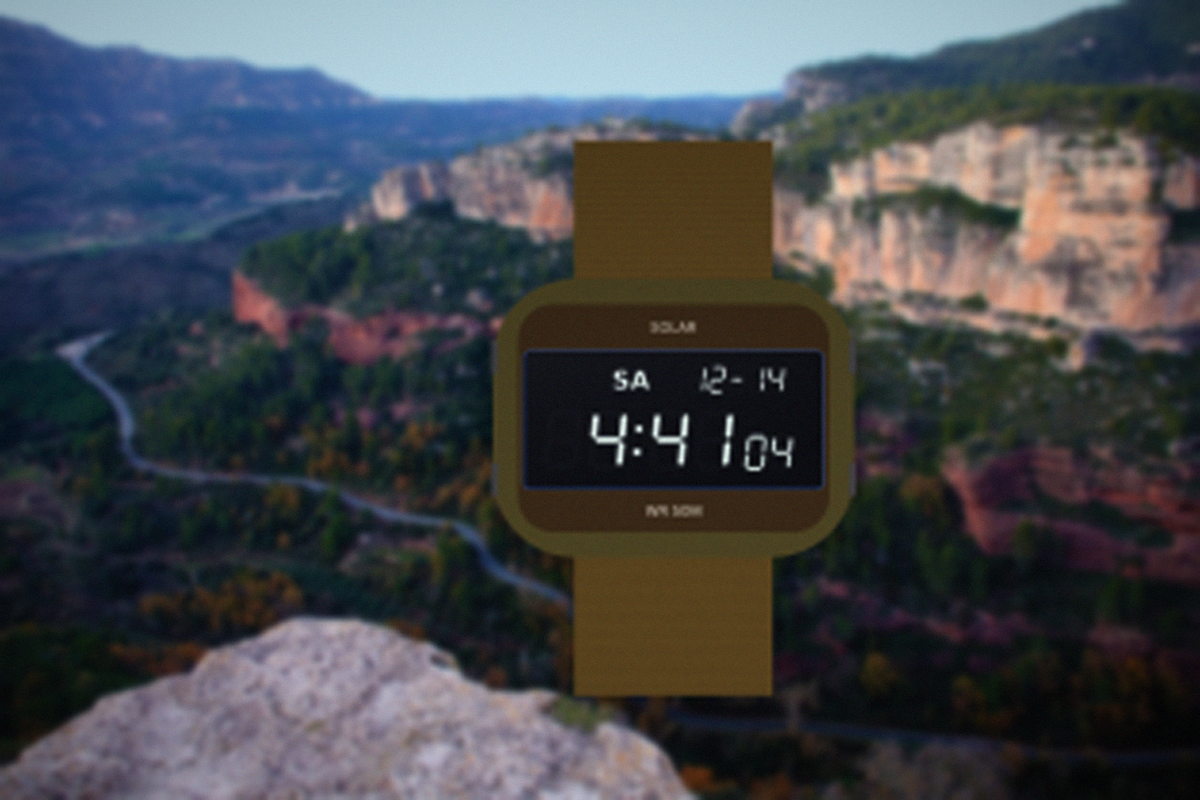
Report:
**4:41:04**
